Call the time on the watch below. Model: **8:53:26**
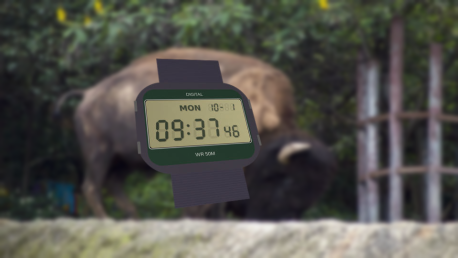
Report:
**9:37:46**
